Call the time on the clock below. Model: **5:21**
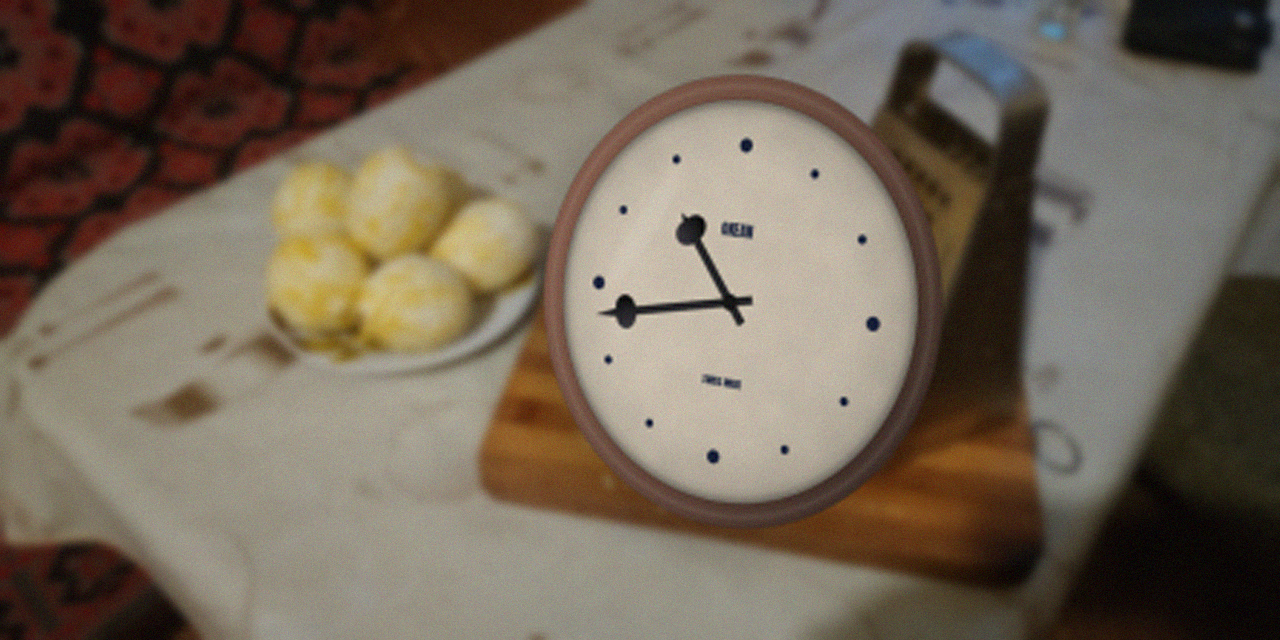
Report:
**10:43**
